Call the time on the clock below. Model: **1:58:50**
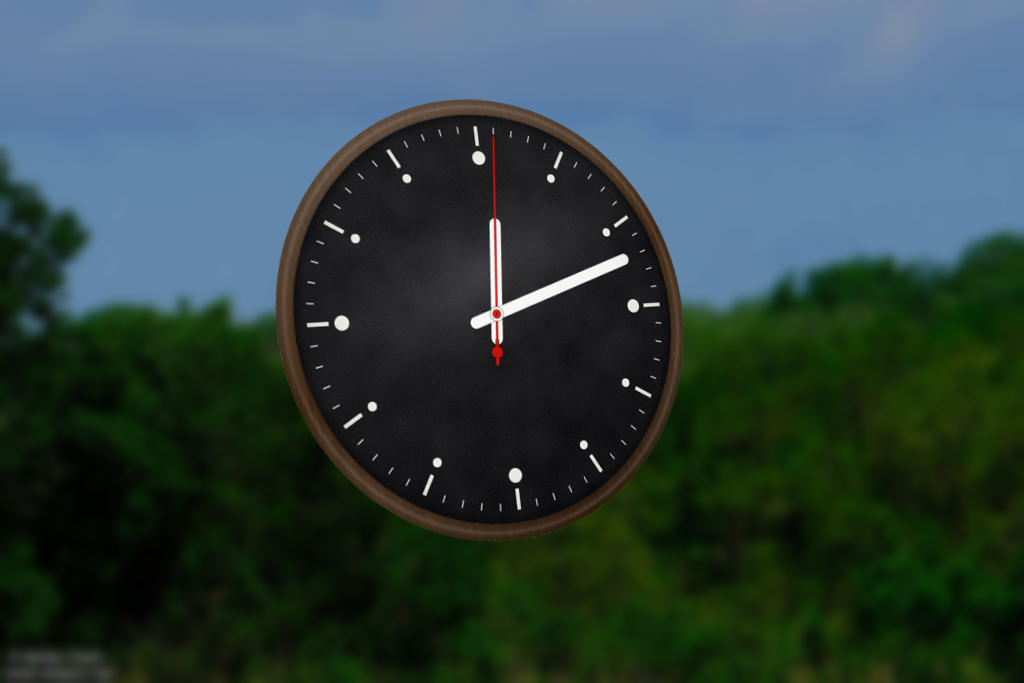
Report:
**12:12:01**
